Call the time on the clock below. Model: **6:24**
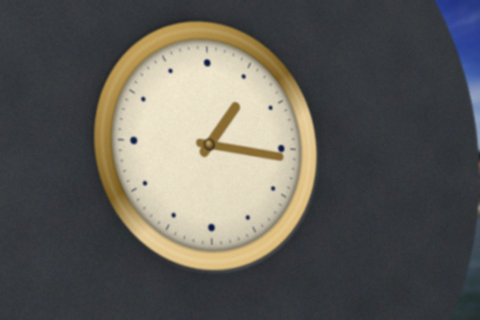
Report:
**1:16**
